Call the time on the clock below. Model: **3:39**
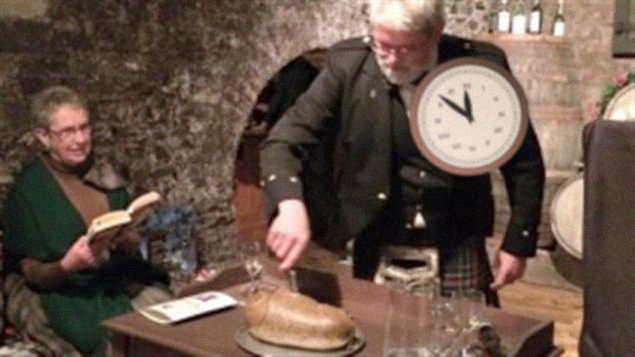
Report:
**11:52**
